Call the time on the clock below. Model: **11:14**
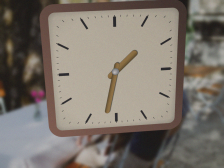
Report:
**1:32**
